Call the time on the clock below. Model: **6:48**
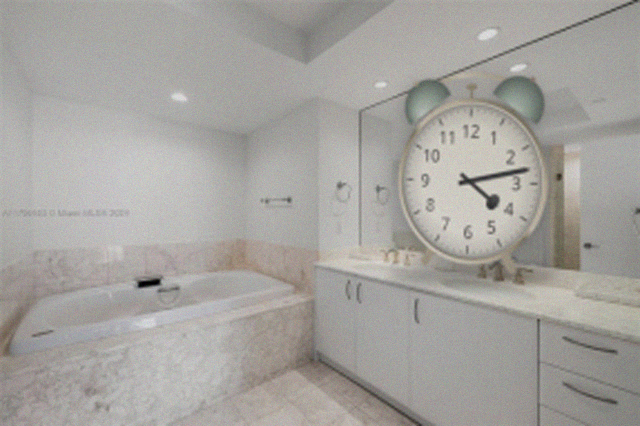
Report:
**4:13**
